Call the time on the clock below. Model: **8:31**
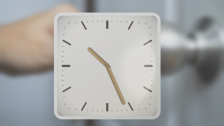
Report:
**10:26**
